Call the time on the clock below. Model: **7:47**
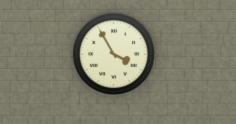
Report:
**3:55**
